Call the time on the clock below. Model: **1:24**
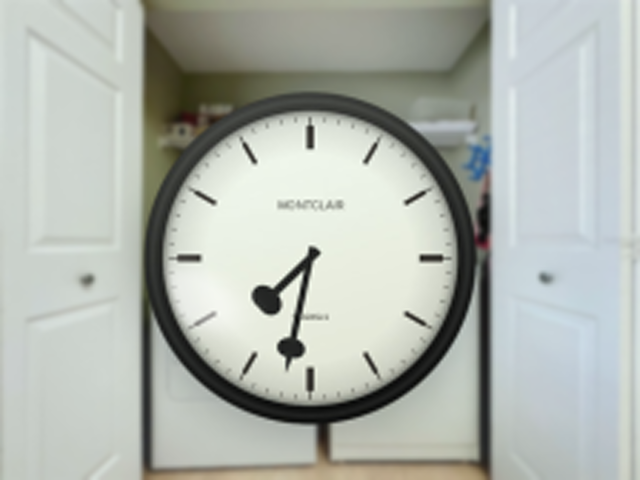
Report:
**7:32**
